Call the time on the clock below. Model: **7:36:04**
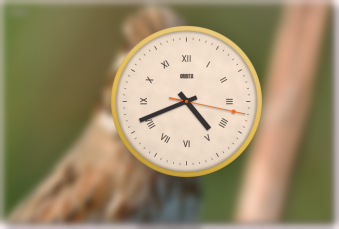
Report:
**4:41:17**
